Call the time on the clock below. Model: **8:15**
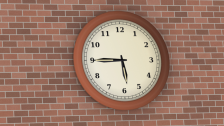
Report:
**5:45**
